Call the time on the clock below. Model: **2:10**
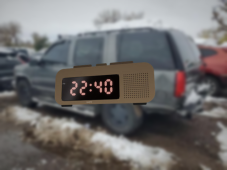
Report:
**22:40**
